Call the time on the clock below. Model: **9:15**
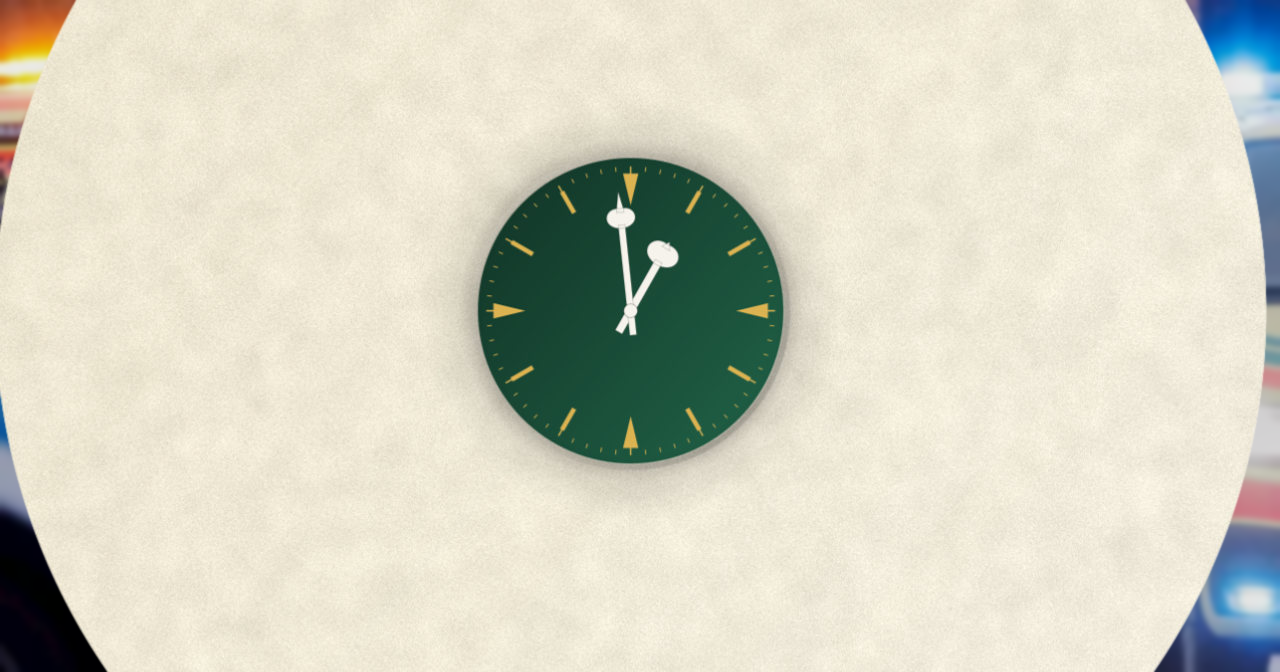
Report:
**12:59**
